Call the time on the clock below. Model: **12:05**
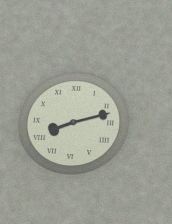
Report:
**8:12**
